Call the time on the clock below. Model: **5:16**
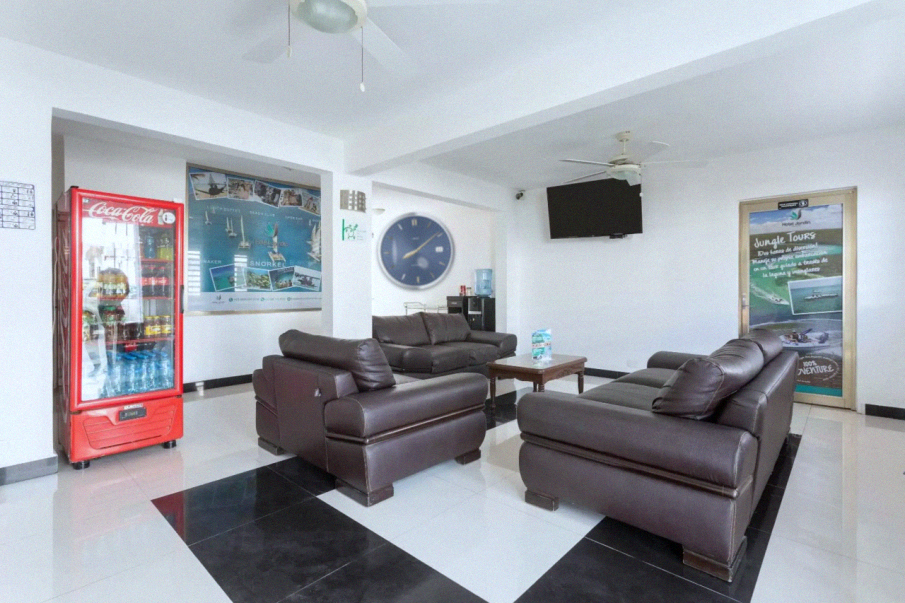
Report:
**8:09**
